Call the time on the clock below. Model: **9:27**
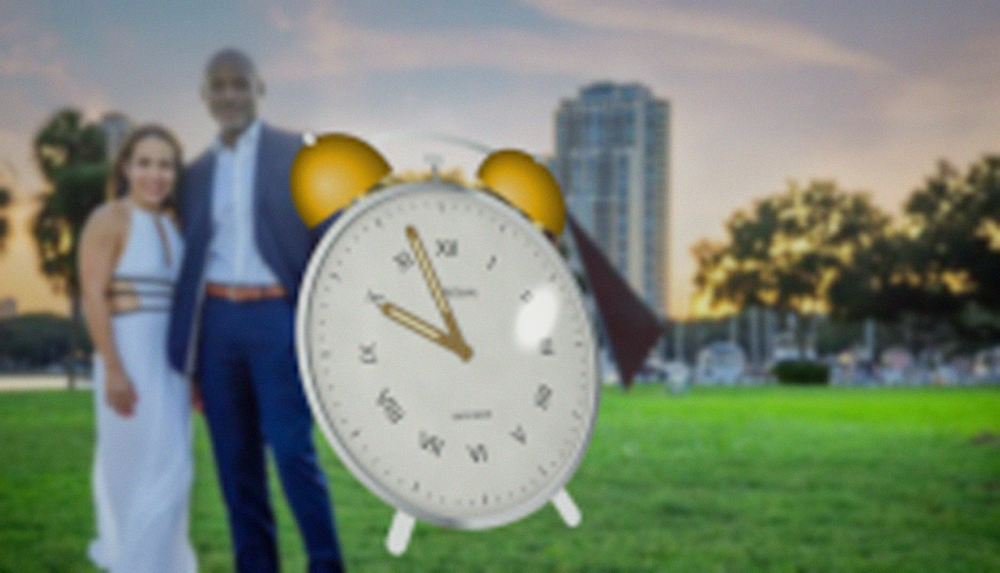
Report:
**9:57**
